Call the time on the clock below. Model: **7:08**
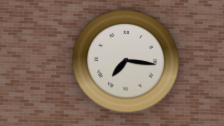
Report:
**7:16**
